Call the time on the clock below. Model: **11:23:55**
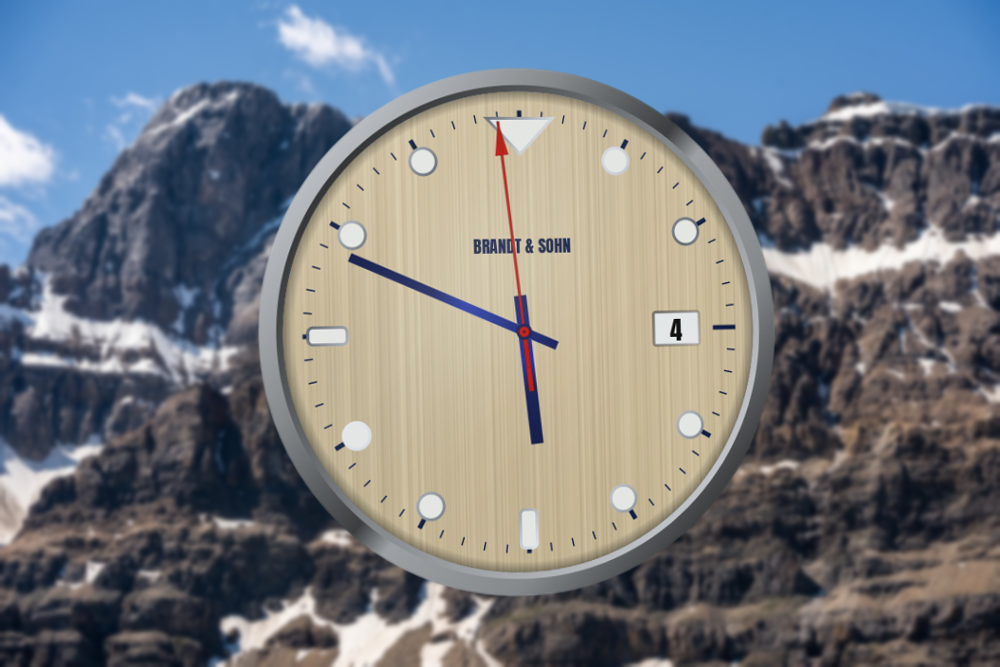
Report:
**5:48:59**
